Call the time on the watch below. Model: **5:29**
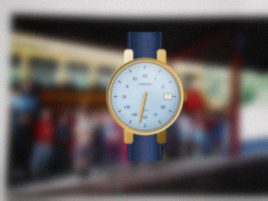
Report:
**6:32**
